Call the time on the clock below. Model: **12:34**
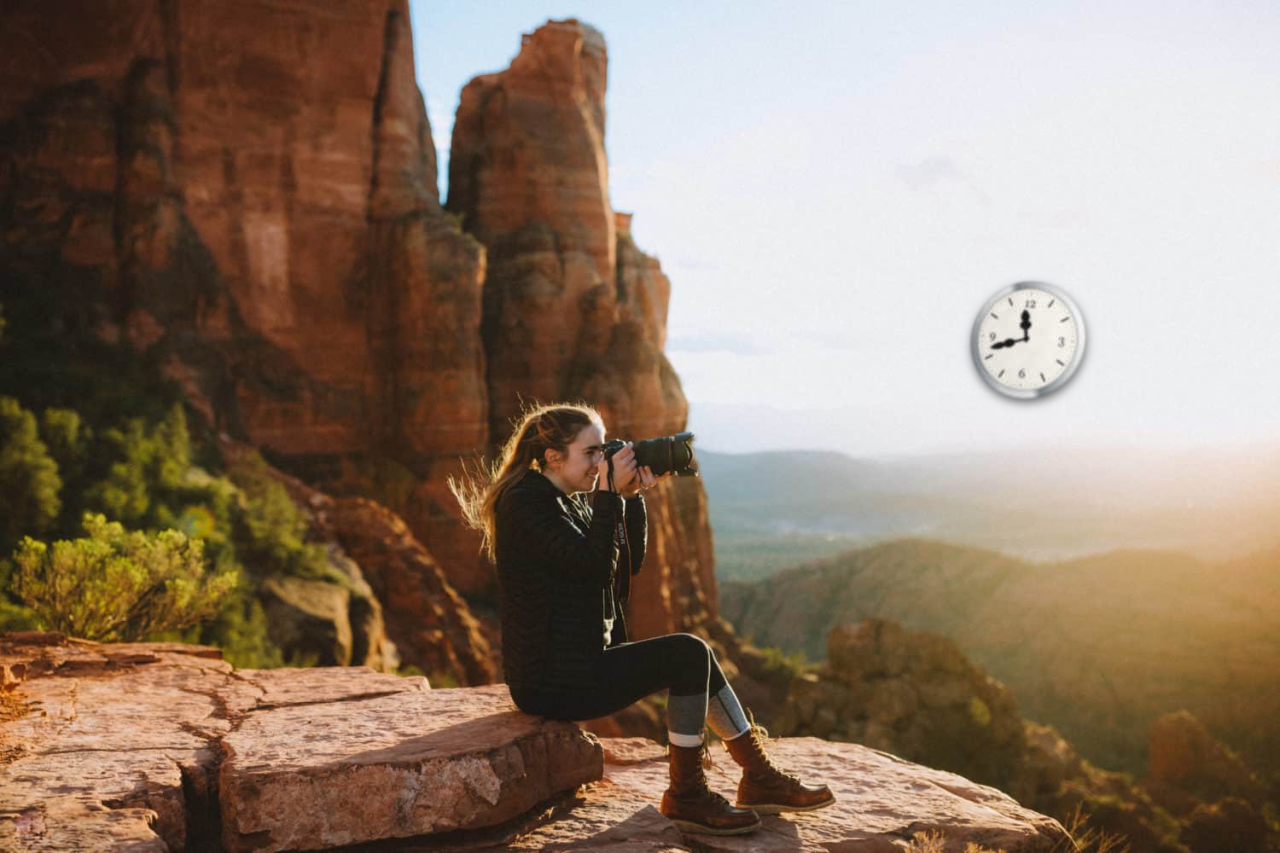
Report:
**11:42**
